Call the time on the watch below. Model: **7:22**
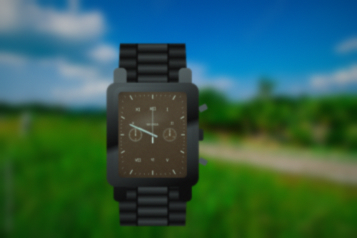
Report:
**9:49**
